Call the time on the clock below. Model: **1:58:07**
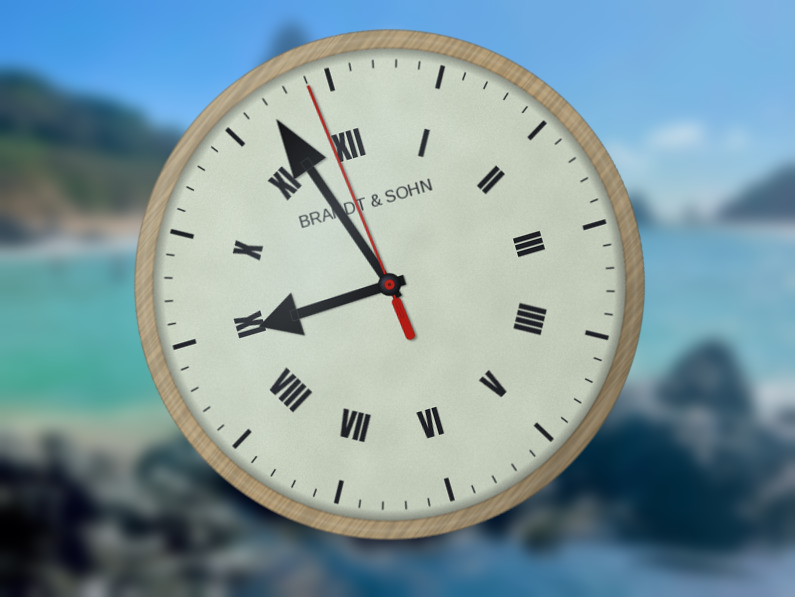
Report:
**8:56:59**
